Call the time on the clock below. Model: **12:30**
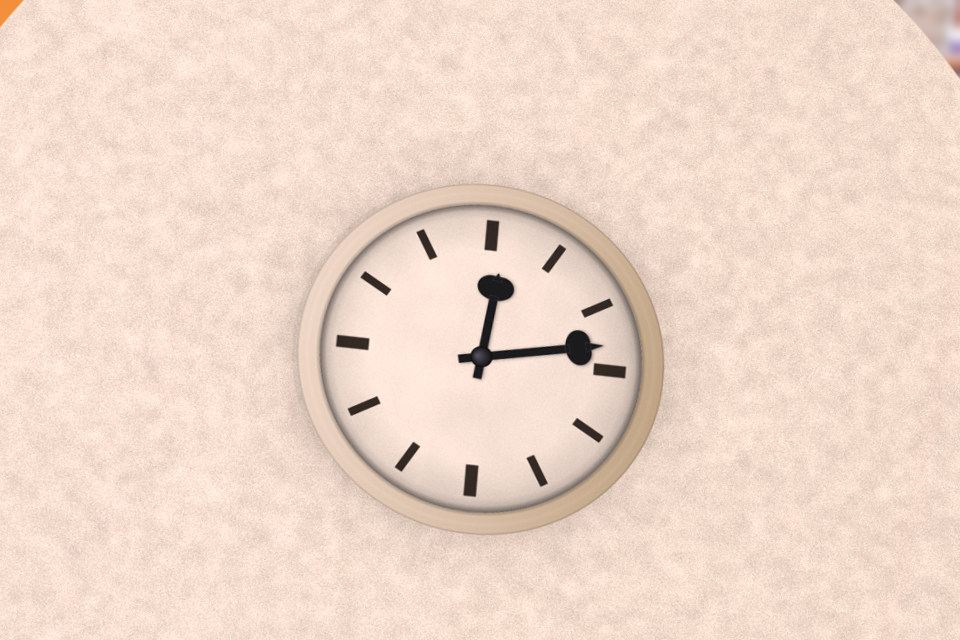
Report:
**12:13**
